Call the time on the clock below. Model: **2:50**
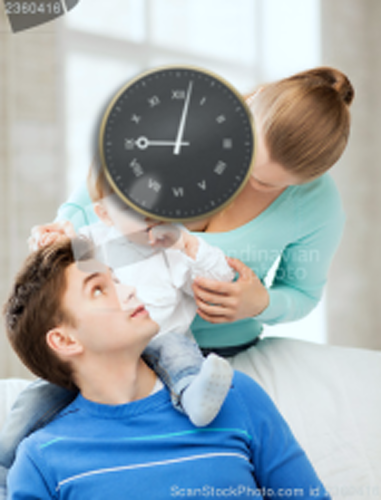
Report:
**9:02**
